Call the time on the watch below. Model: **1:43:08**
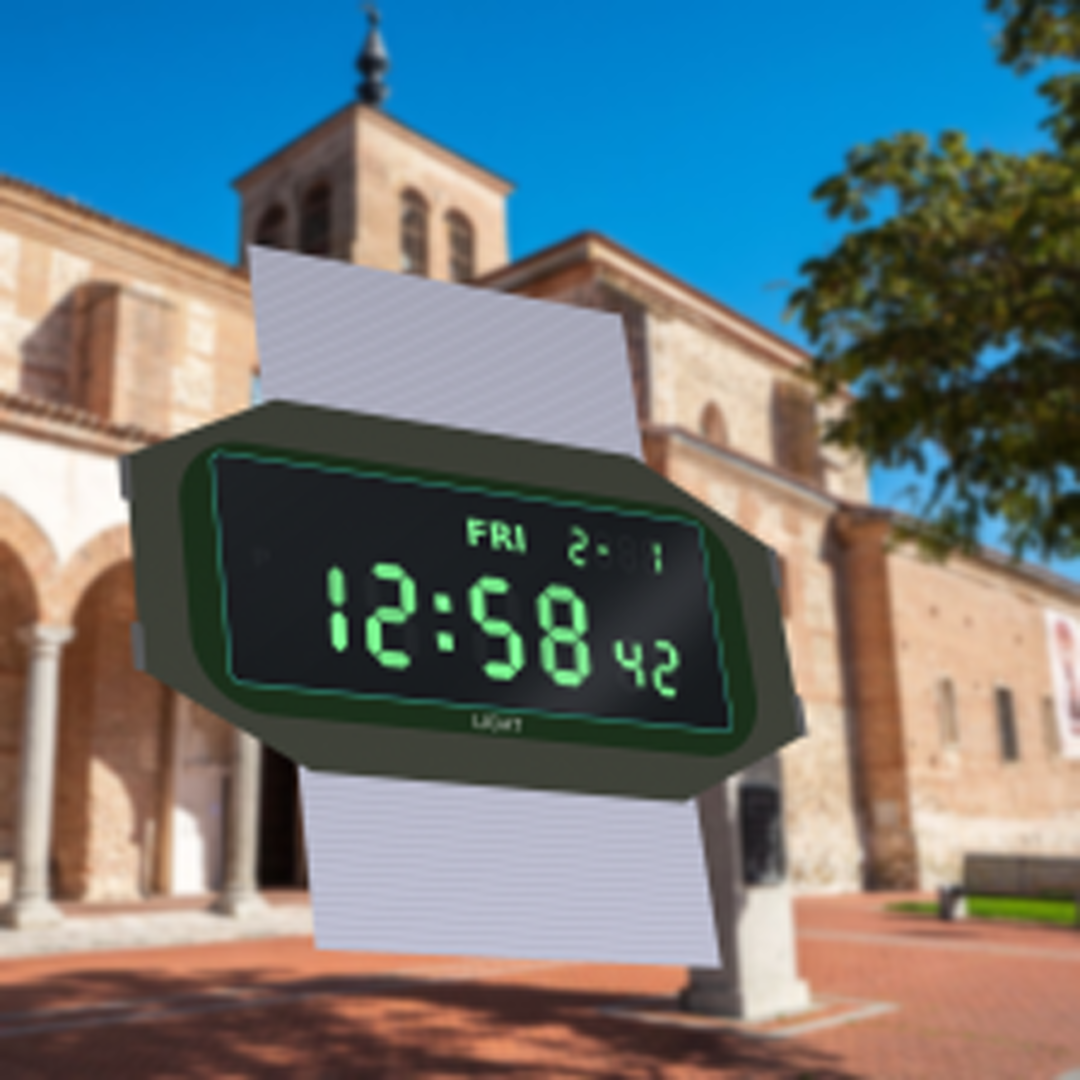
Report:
**12:58:42**
